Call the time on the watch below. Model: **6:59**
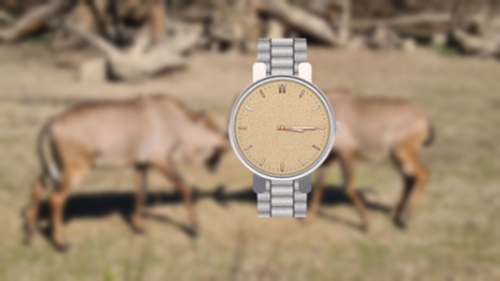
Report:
**3:15**
